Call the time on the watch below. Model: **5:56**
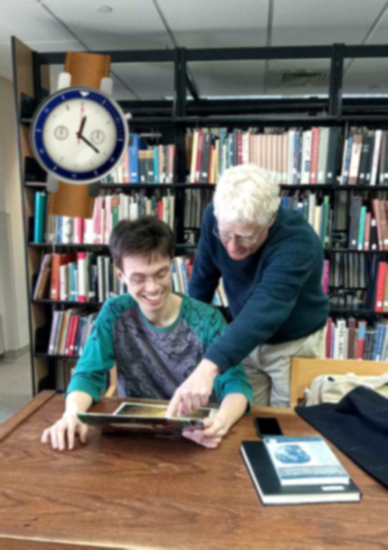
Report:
**12:21**
